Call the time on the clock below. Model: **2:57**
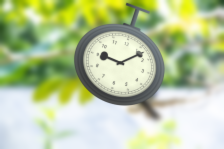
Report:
**9:07**
